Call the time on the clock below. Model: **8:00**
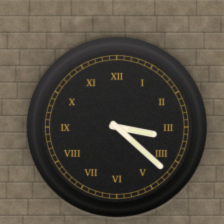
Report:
**3:22**
